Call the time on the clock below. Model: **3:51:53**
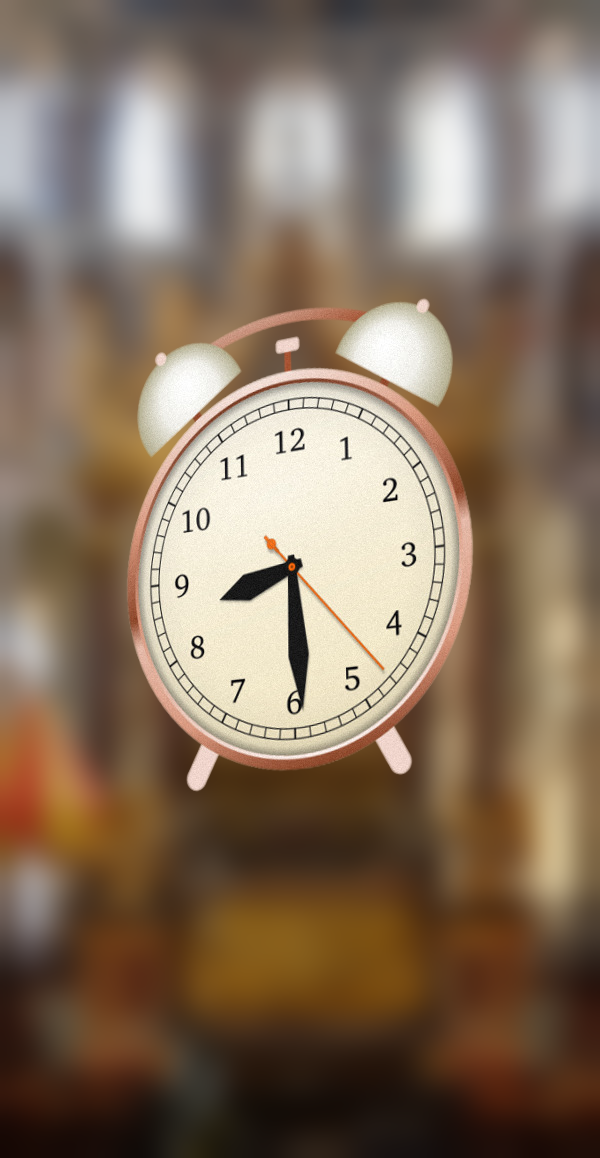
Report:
**8:29:23**
